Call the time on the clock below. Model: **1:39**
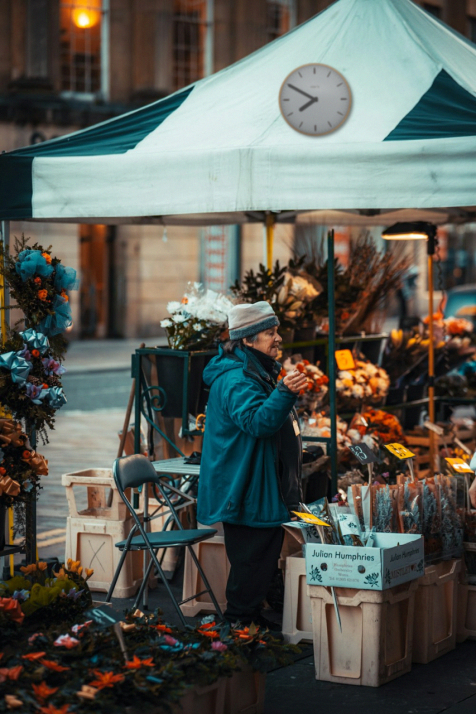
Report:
**7:50**
